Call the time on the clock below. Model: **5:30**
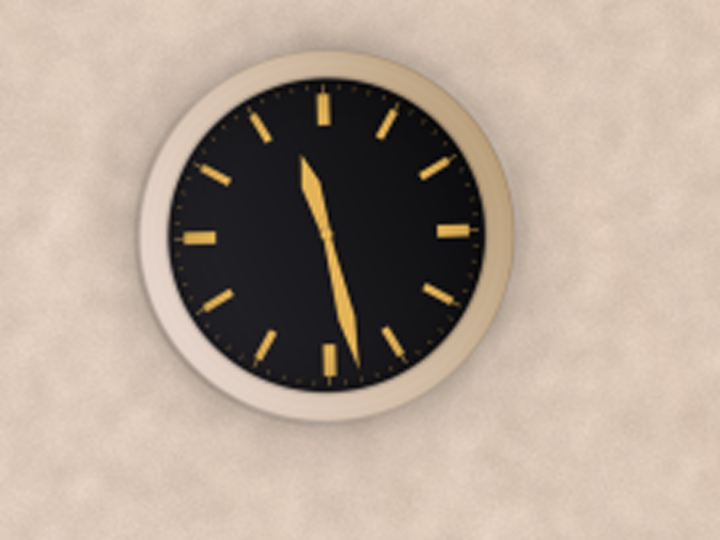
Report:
**11:28**
